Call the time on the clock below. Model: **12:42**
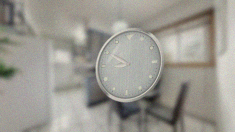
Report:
**8:50**
